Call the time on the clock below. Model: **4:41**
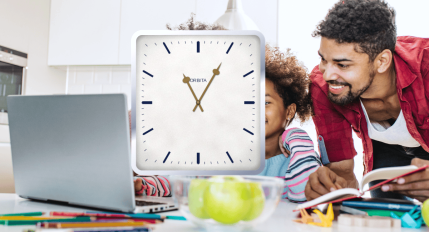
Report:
**11:05**
